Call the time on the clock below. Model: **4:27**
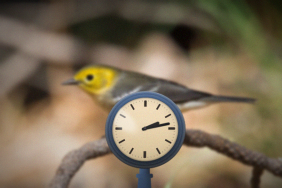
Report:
**2:13**
